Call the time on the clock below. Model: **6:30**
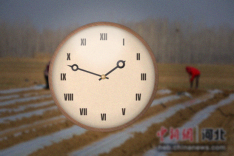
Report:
**1:48**
